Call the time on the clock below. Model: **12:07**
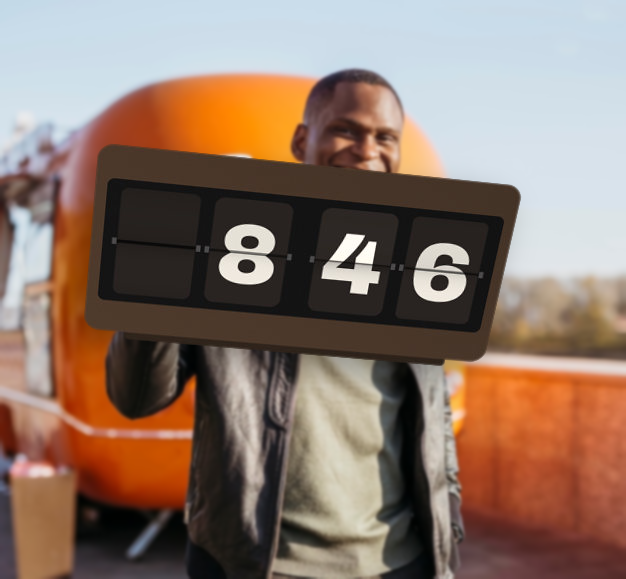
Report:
**8:46**
